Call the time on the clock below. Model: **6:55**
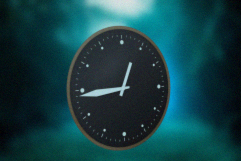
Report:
**12:44**
